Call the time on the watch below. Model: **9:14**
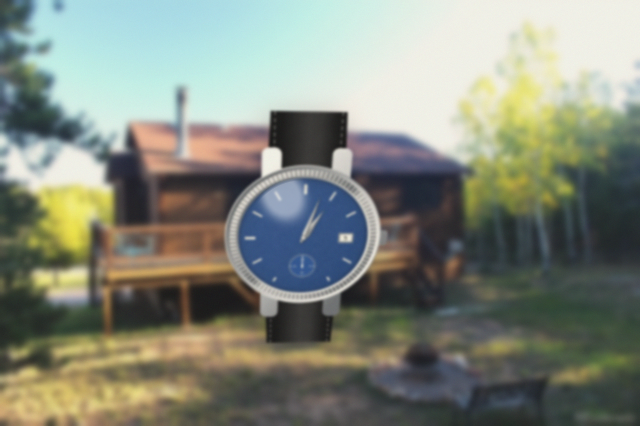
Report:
**1:03**
